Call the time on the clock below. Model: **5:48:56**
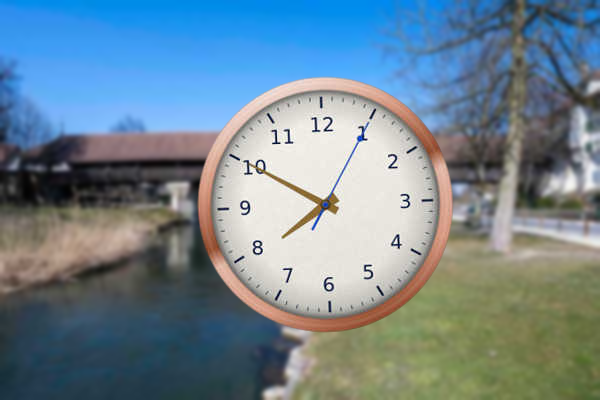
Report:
**7:50:05**
